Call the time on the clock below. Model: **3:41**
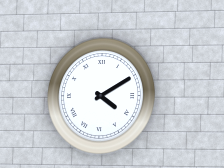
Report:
**4:10**
